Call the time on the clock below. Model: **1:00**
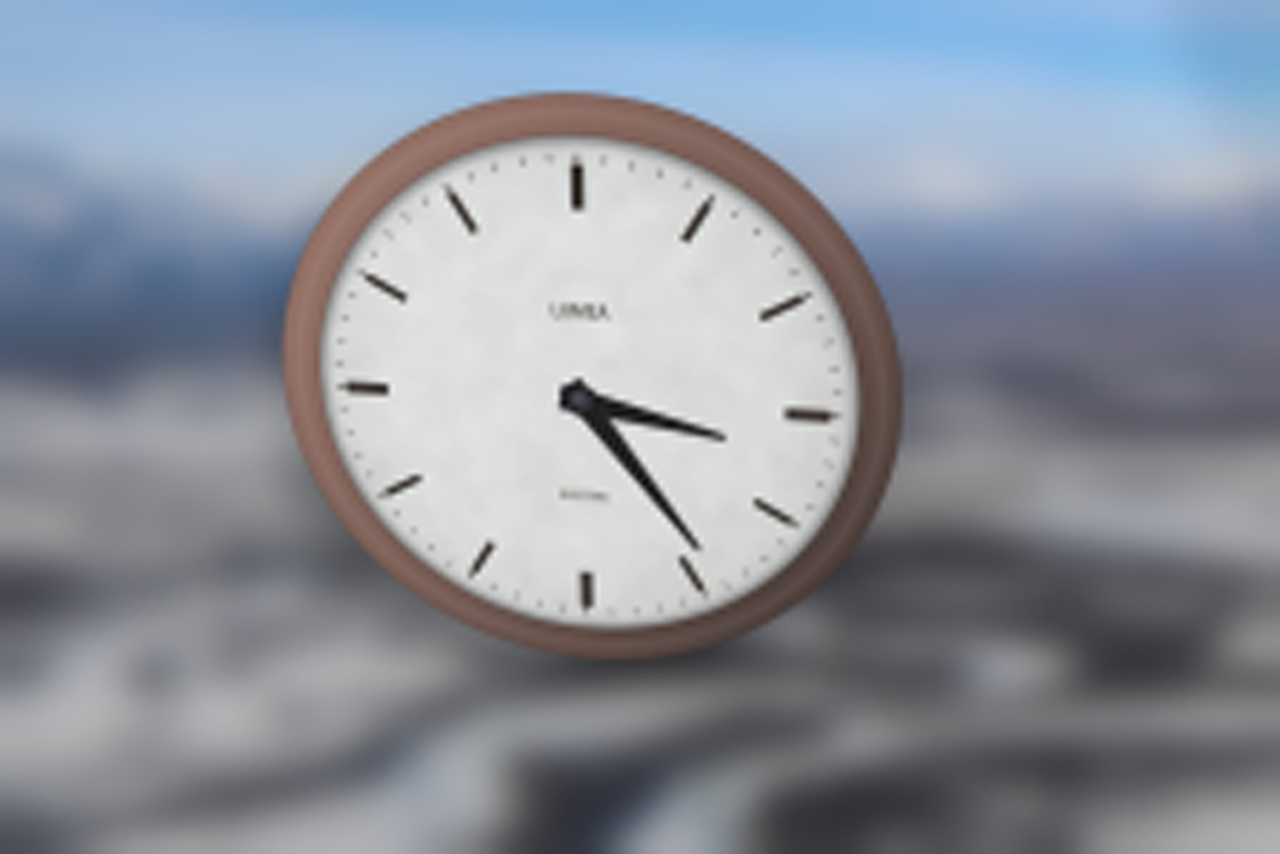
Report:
**3:24**
